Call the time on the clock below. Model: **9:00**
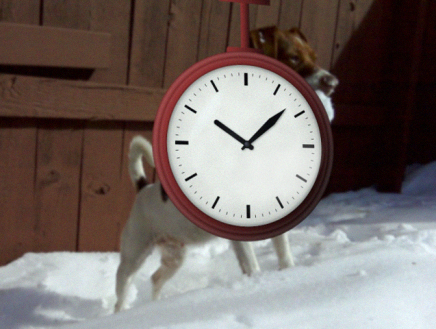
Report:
**10:08**
